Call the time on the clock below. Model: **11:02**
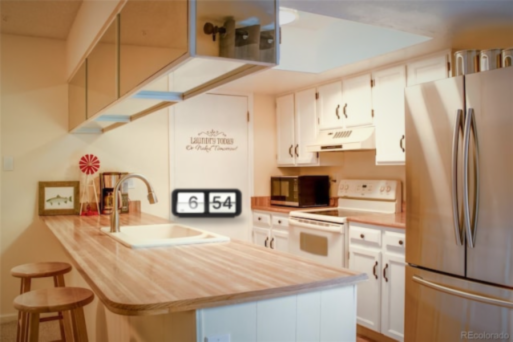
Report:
**6:54**
